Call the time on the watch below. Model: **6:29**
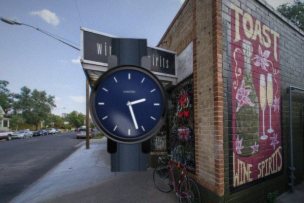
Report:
**2:27**
